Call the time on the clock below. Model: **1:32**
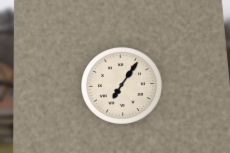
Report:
**7:06**
